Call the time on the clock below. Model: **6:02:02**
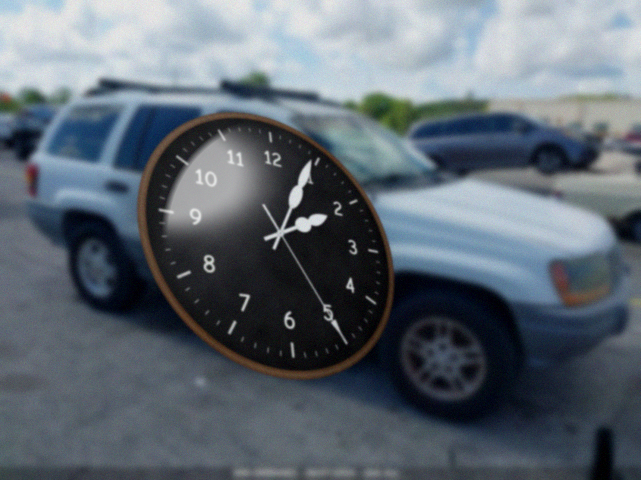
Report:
**2:04:25**
